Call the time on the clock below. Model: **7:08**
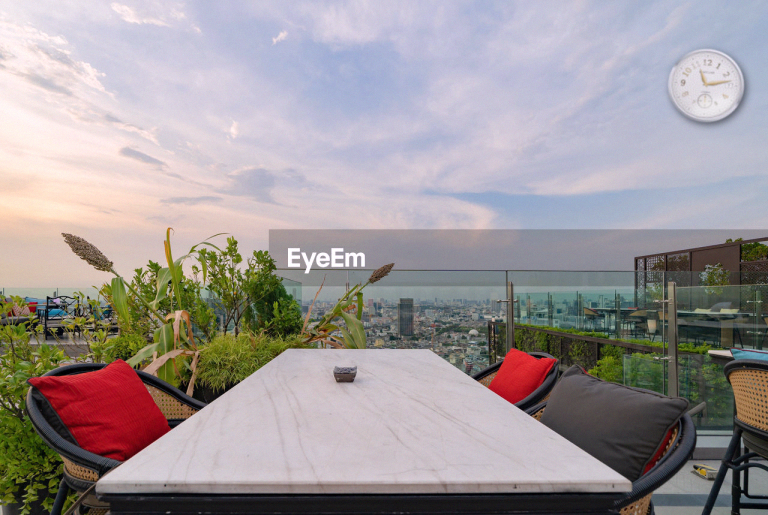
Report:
**11:13**
